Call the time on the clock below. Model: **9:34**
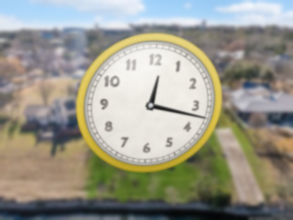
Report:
**12:17**
